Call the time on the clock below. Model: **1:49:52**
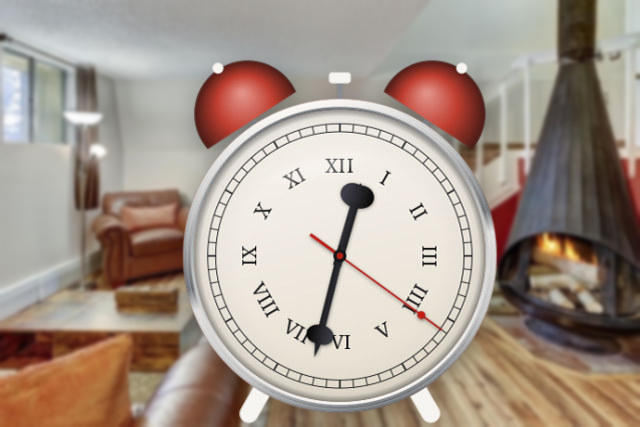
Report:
**12:32:21**
